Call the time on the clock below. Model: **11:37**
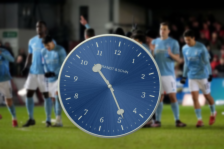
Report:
**10:24**
